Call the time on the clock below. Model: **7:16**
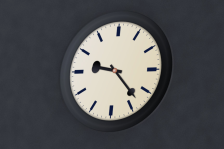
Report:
**9:23**
